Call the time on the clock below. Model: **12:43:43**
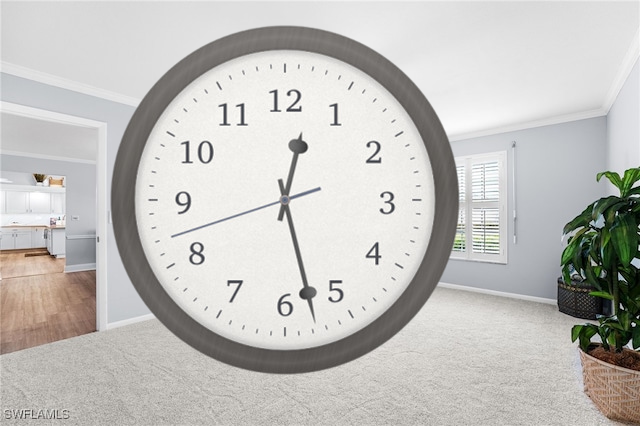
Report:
**12:27:42**
